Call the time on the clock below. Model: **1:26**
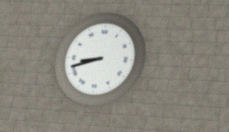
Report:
**8:42**
